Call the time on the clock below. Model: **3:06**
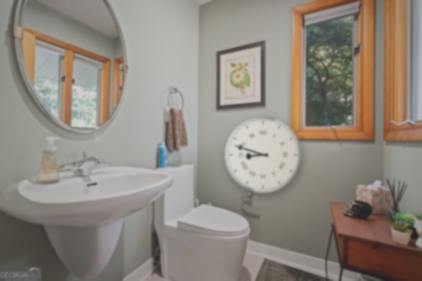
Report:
**8:48**
